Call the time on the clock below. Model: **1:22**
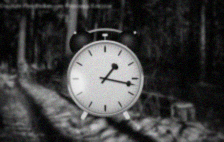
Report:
**1:17**
